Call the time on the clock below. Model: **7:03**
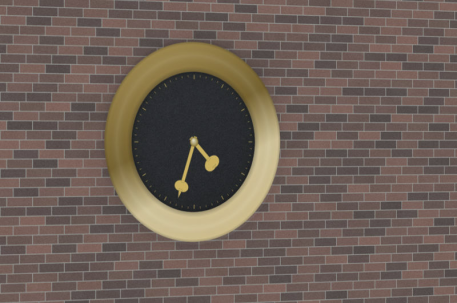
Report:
**4:33**
